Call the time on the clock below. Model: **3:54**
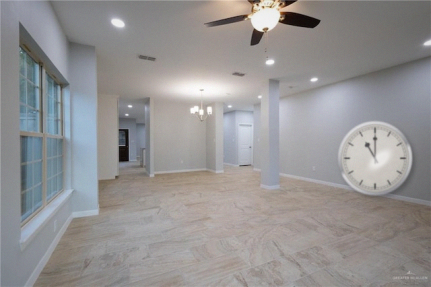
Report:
**11:00**
